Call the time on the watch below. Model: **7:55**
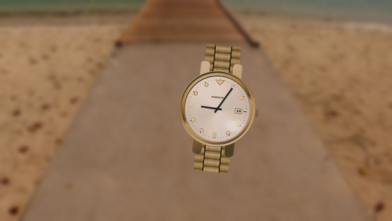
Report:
**9:05**
